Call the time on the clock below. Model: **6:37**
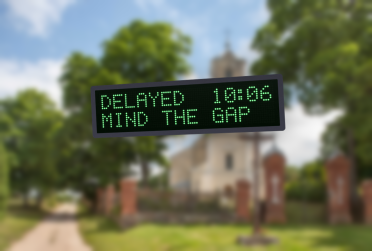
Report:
**10:06**
